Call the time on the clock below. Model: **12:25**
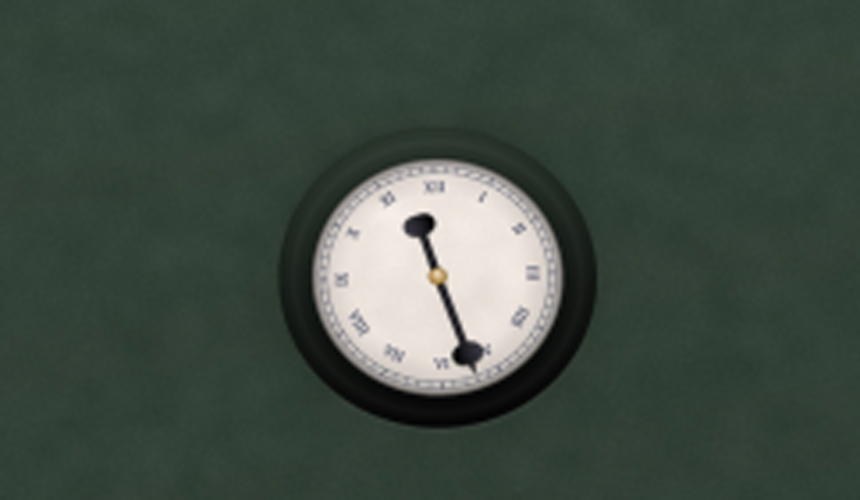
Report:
**11:27**
